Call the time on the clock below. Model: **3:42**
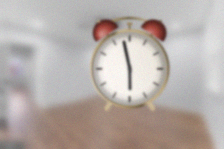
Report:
**5:58**
